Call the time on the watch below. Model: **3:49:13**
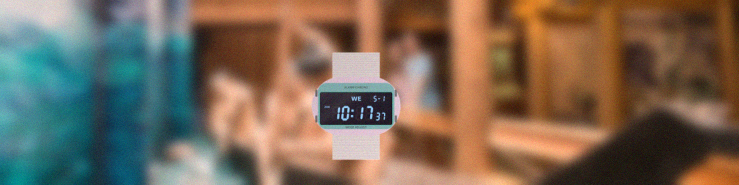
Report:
**10:17:37**
